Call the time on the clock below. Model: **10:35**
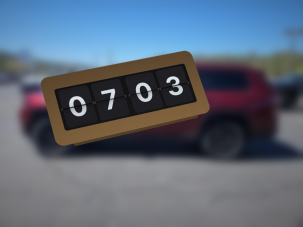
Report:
**7:03**
